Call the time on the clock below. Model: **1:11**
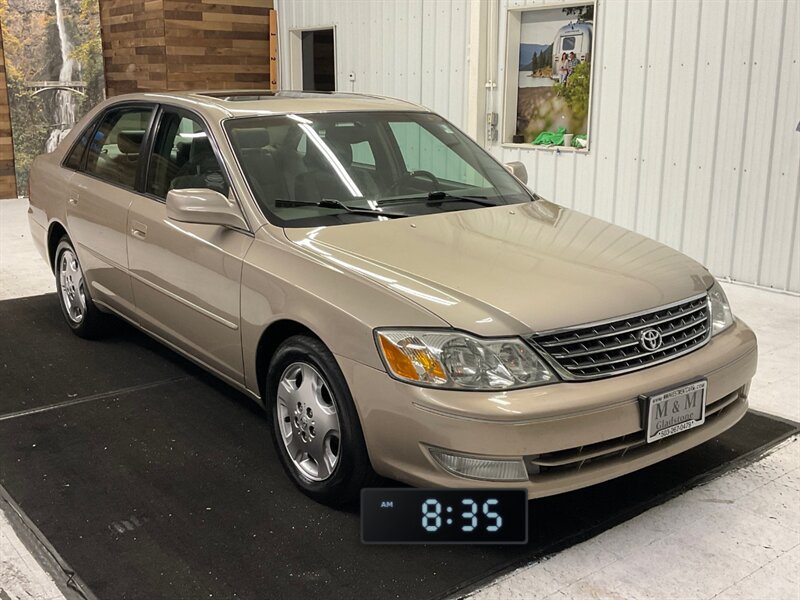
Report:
**8:35**
